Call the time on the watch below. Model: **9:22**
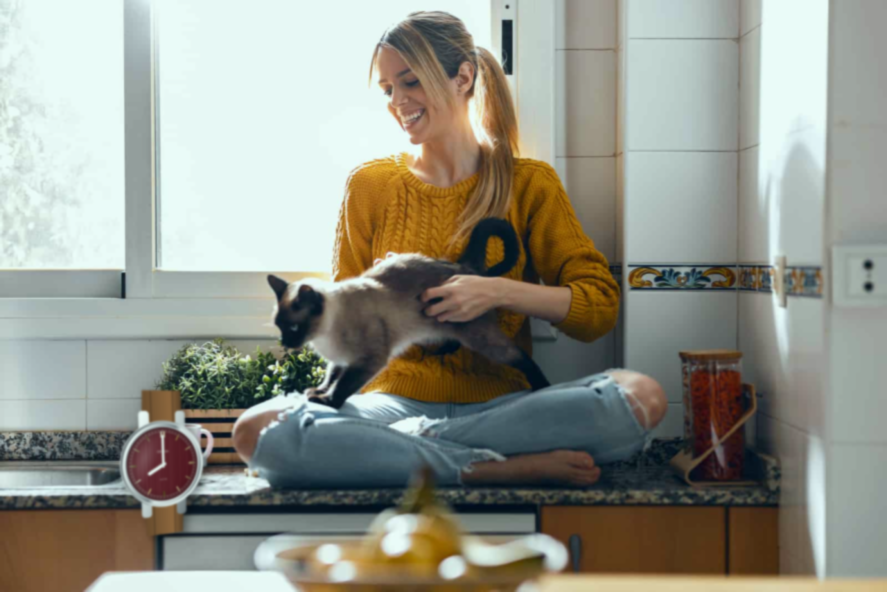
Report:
**8:00**
